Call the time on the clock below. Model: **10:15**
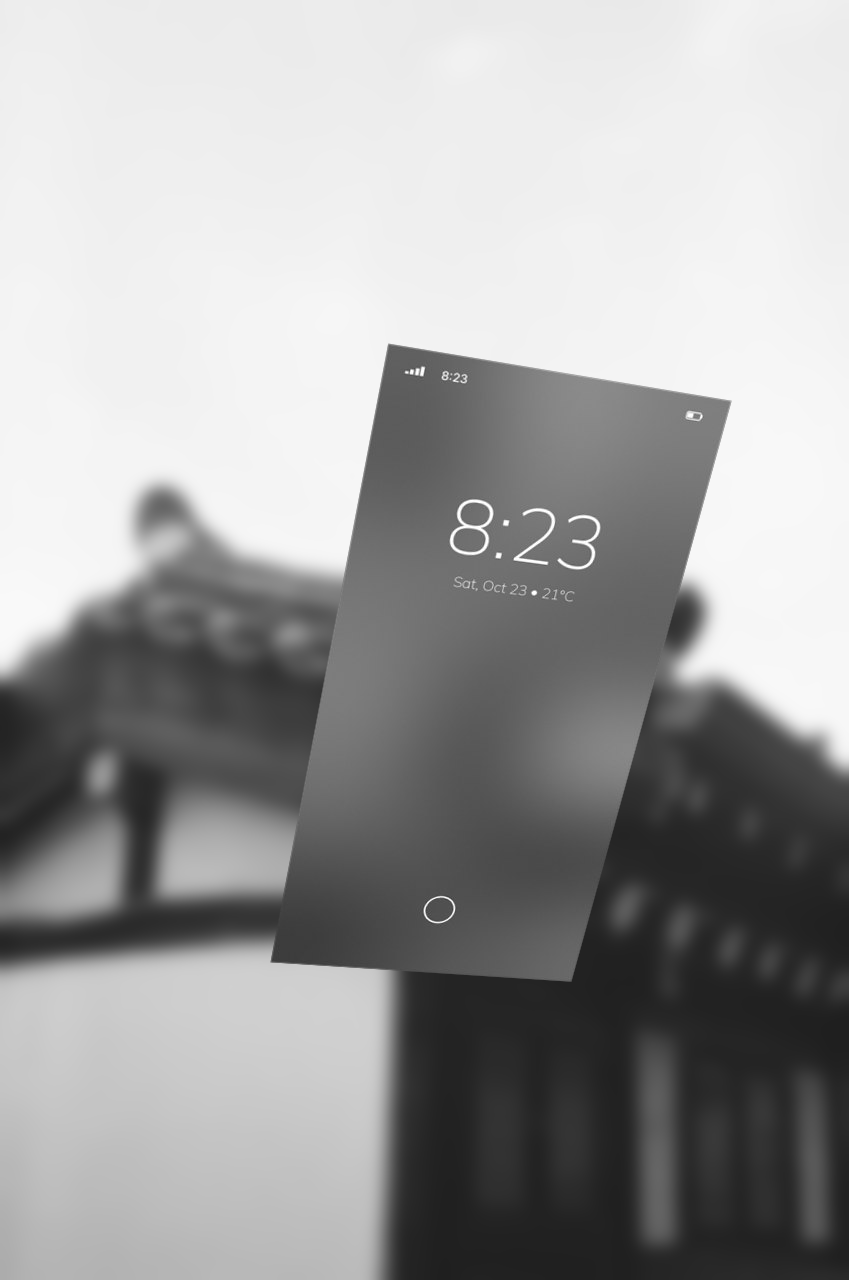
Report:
**8:23**
